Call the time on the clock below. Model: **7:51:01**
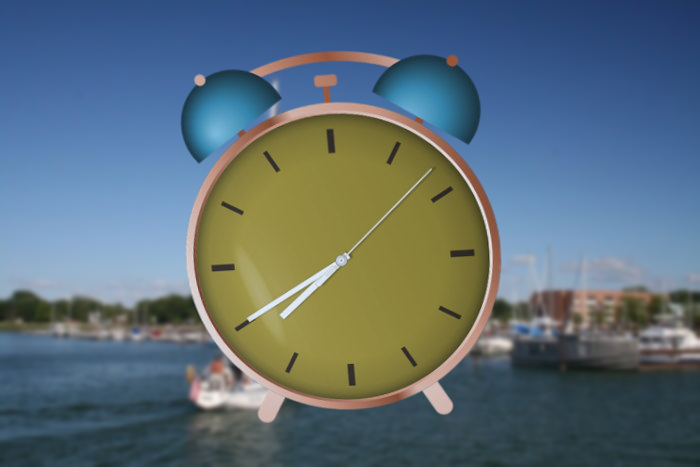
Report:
**7:40:08**
